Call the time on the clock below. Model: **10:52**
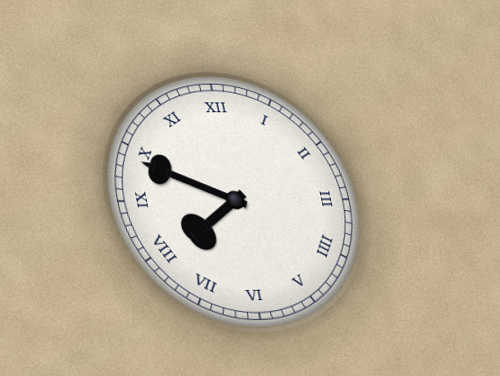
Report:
**7:49**
